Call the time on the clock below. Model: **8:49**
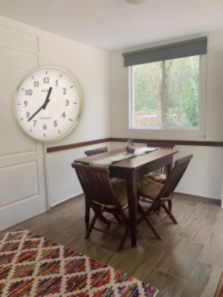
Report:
**12:38**
